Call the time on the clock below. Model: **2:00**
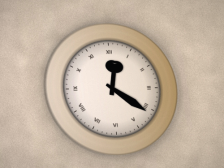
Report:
**12:21**
